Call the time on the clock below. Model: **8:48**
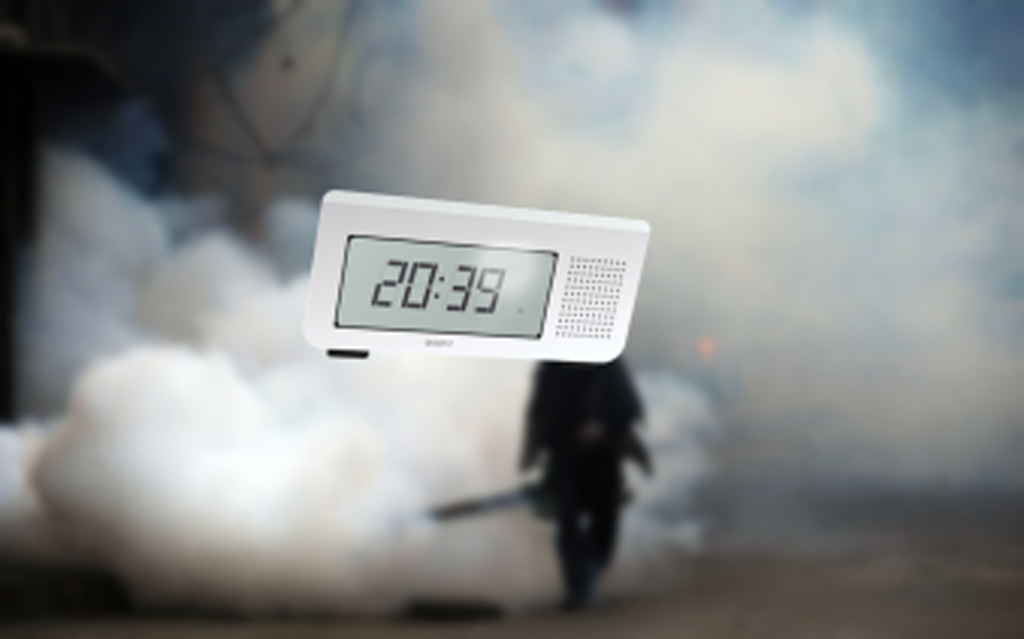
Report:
**20:39**
